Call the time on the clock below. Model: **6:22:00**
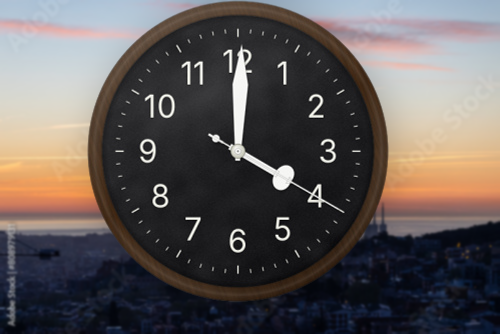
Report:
**4:00:20**
